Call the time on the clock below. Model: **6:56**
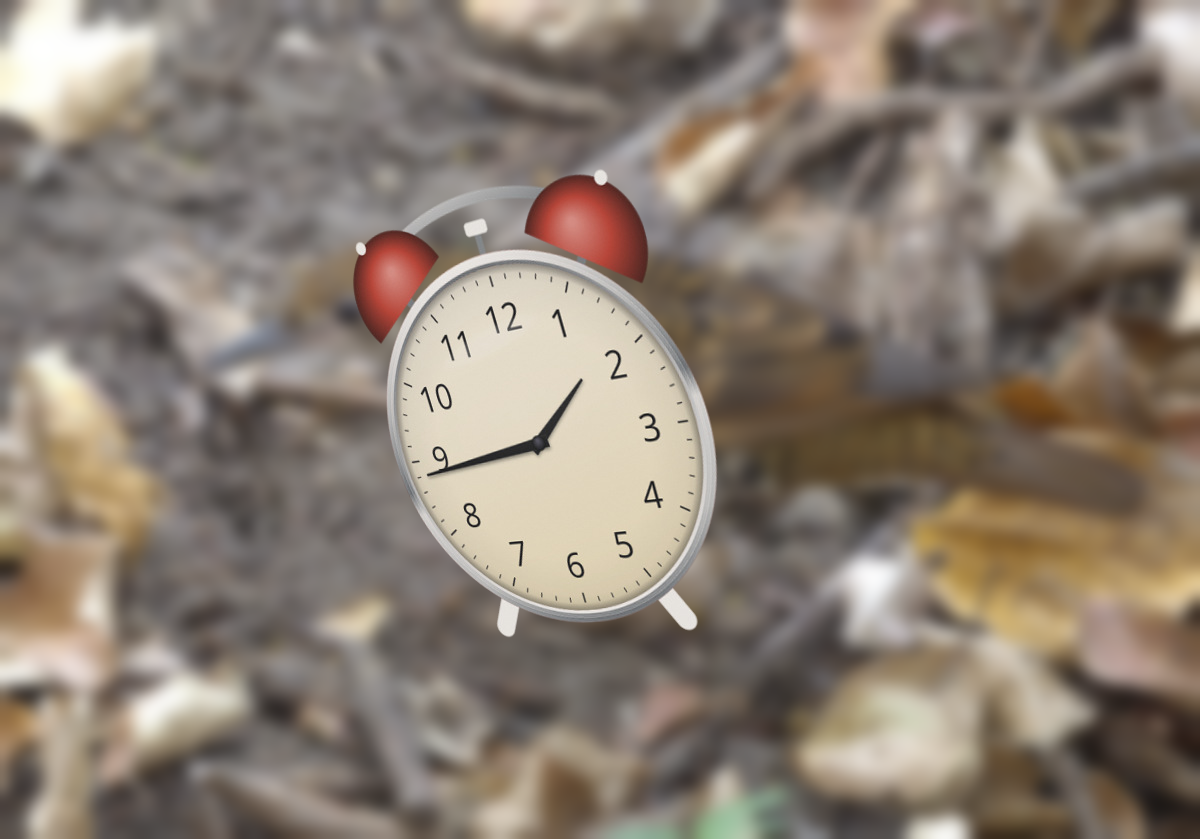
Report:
**1:44**
